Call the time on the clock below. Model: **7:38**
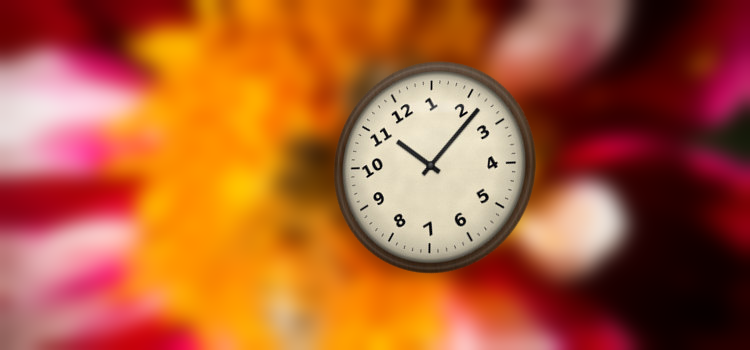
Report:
**11:12**
